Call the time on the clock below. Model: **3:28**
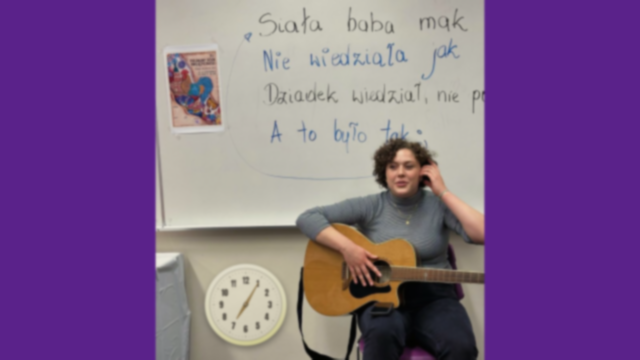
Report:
**7:05**
